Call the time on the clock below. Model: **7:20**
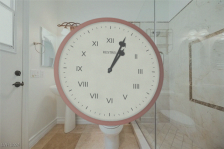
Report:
**1:04**
